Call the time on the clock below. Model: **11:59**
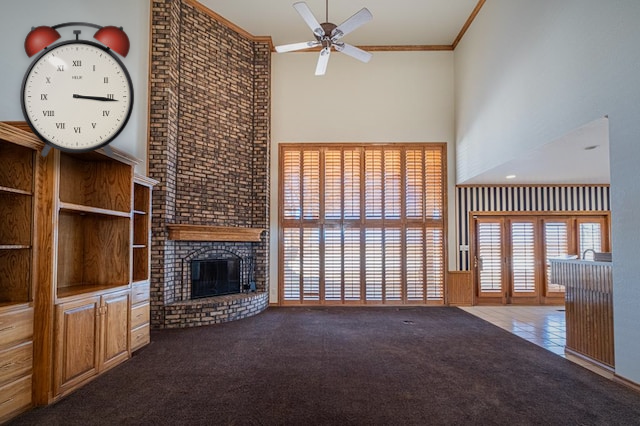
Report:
**3:16**
